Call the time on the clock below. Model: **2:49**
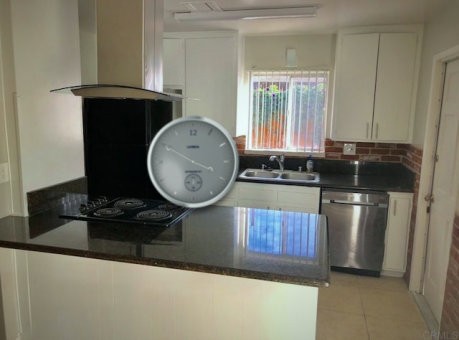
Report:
**3:50**
